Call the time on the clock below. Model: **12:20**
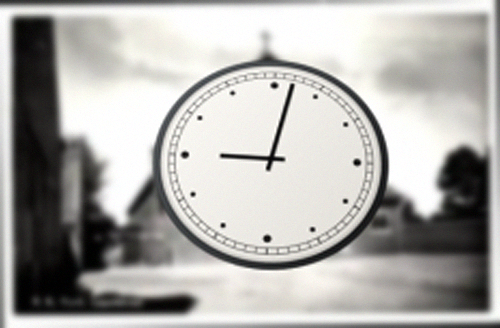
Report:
**9:02**
